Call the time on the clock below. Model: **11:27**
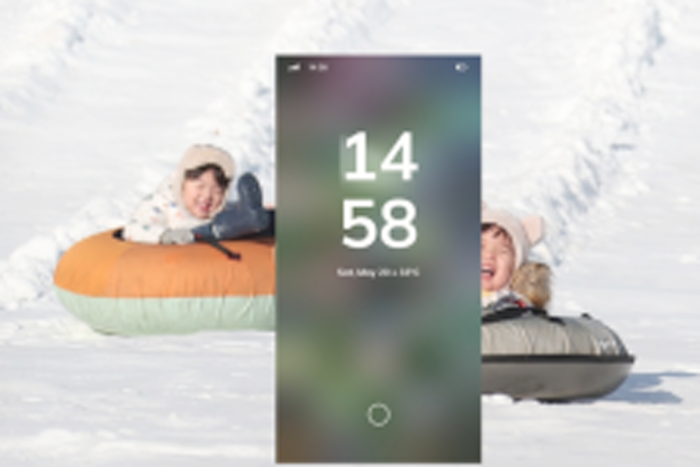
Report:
**14:58**
